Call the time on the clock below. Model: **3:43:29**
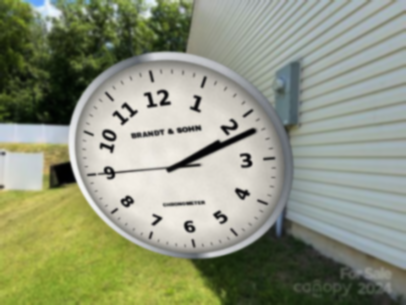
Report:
**2:11:45**
